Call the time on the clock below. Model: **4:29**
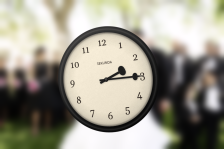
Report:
**2:15**
